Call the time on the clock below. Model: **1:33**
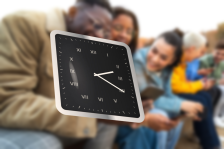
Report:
**2:20**
